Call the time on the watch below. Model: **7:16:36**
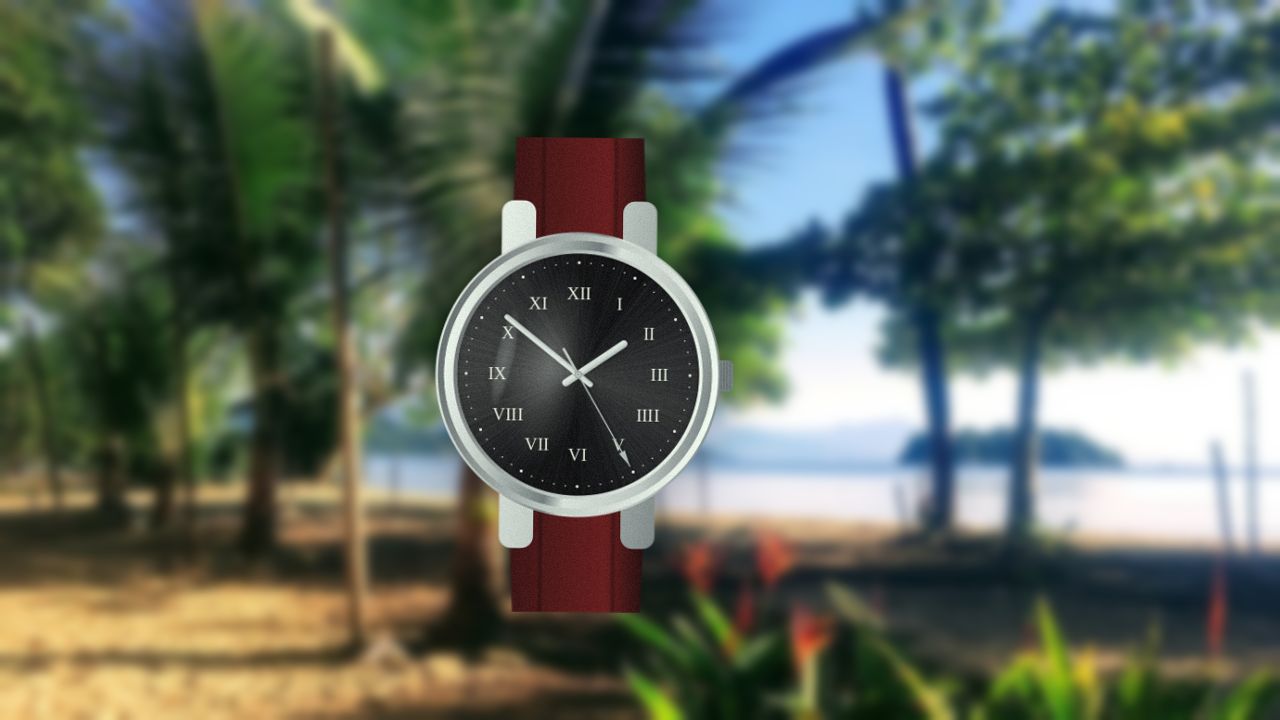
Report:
**1:51:25**
